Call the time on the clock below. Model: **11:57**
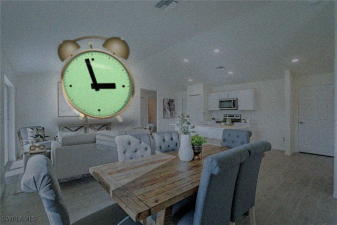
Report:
**2:58**
